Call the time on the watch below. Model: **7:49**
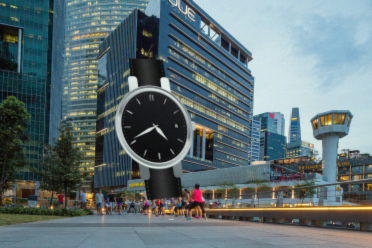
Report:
**4:41**
